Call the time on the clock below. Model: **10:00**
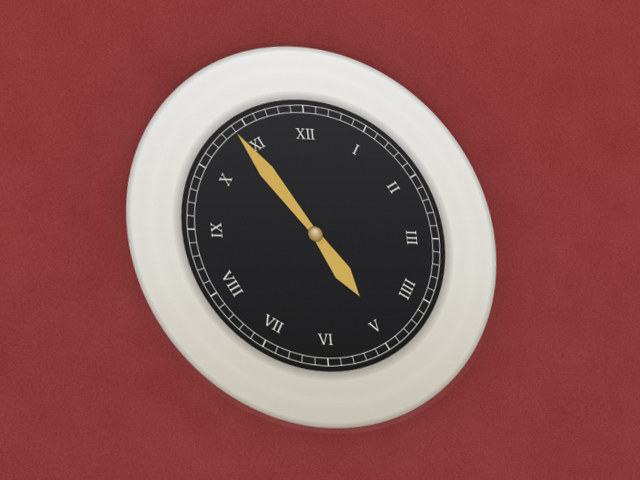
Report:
**4:54**
